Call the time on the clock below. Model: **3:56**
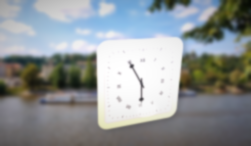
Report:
**5:55**
